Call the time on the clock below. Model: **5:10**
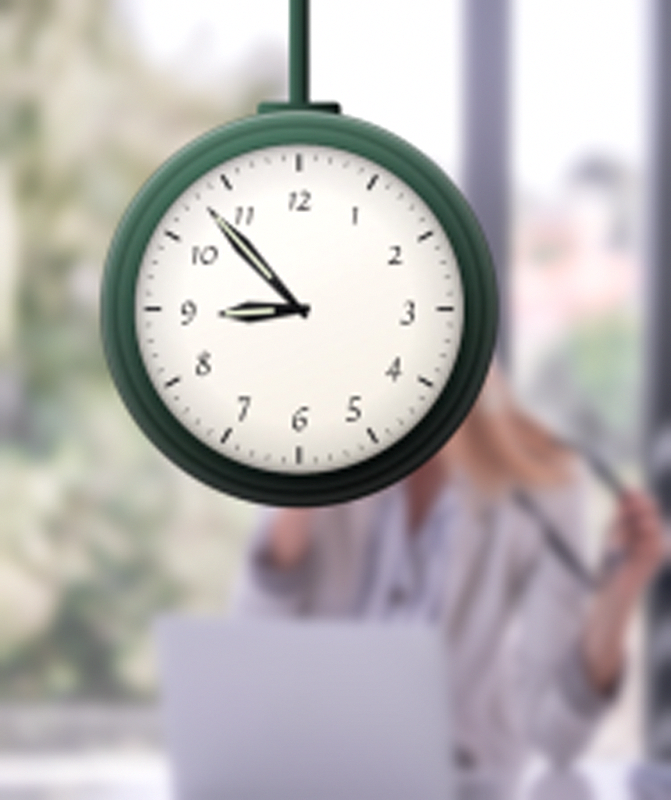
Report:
**8:53**
